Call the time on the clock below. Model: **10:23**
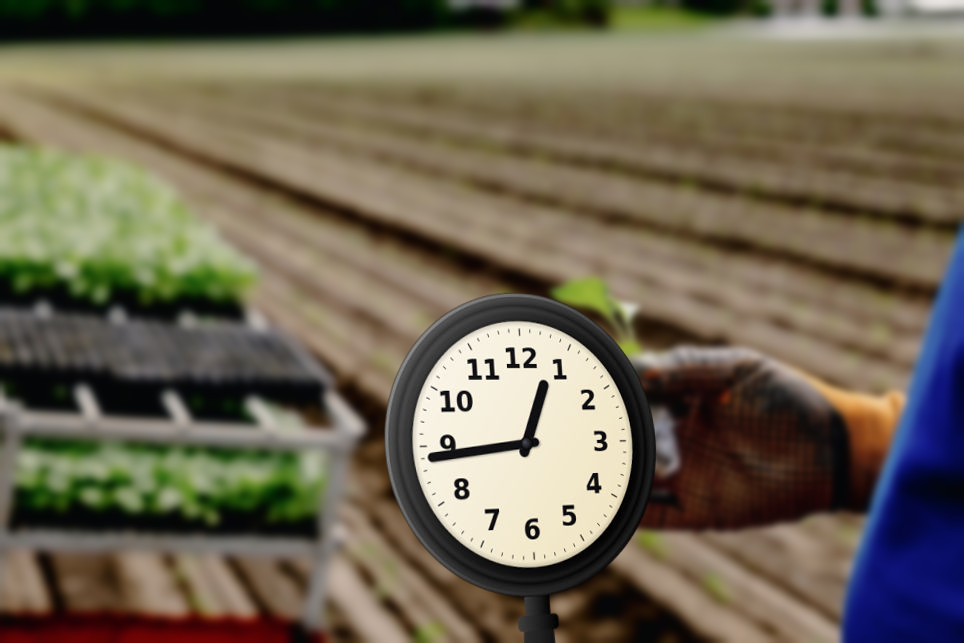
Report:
**12:44**
